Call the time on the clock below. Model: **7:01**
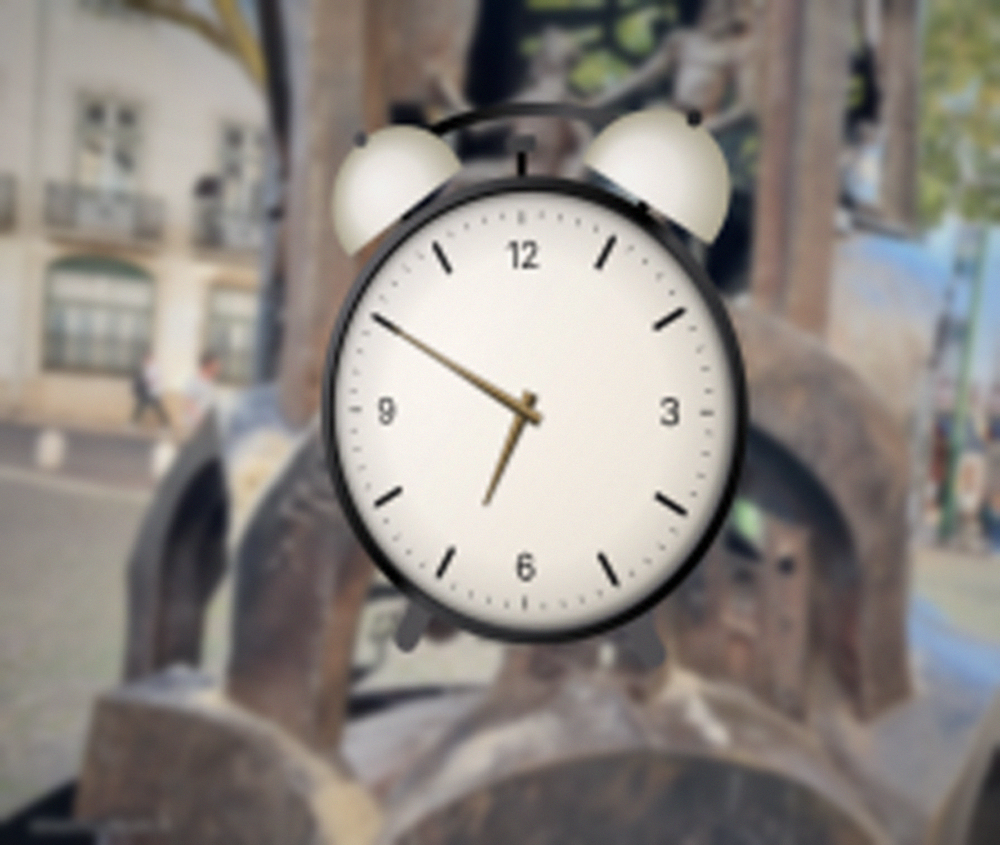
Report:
**6:50**
